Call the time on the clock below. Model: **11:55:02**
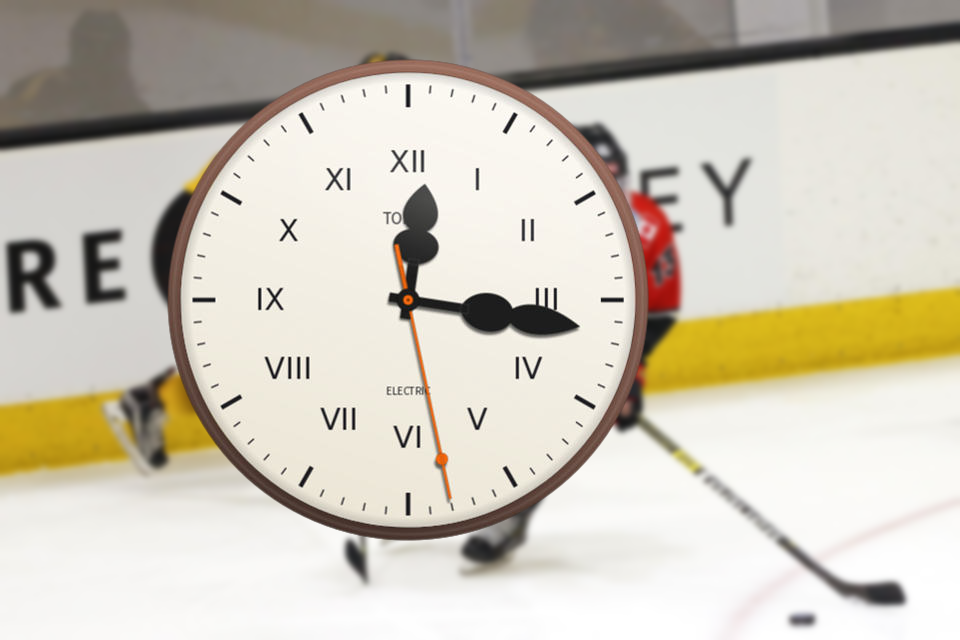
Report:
**12:16:28**
